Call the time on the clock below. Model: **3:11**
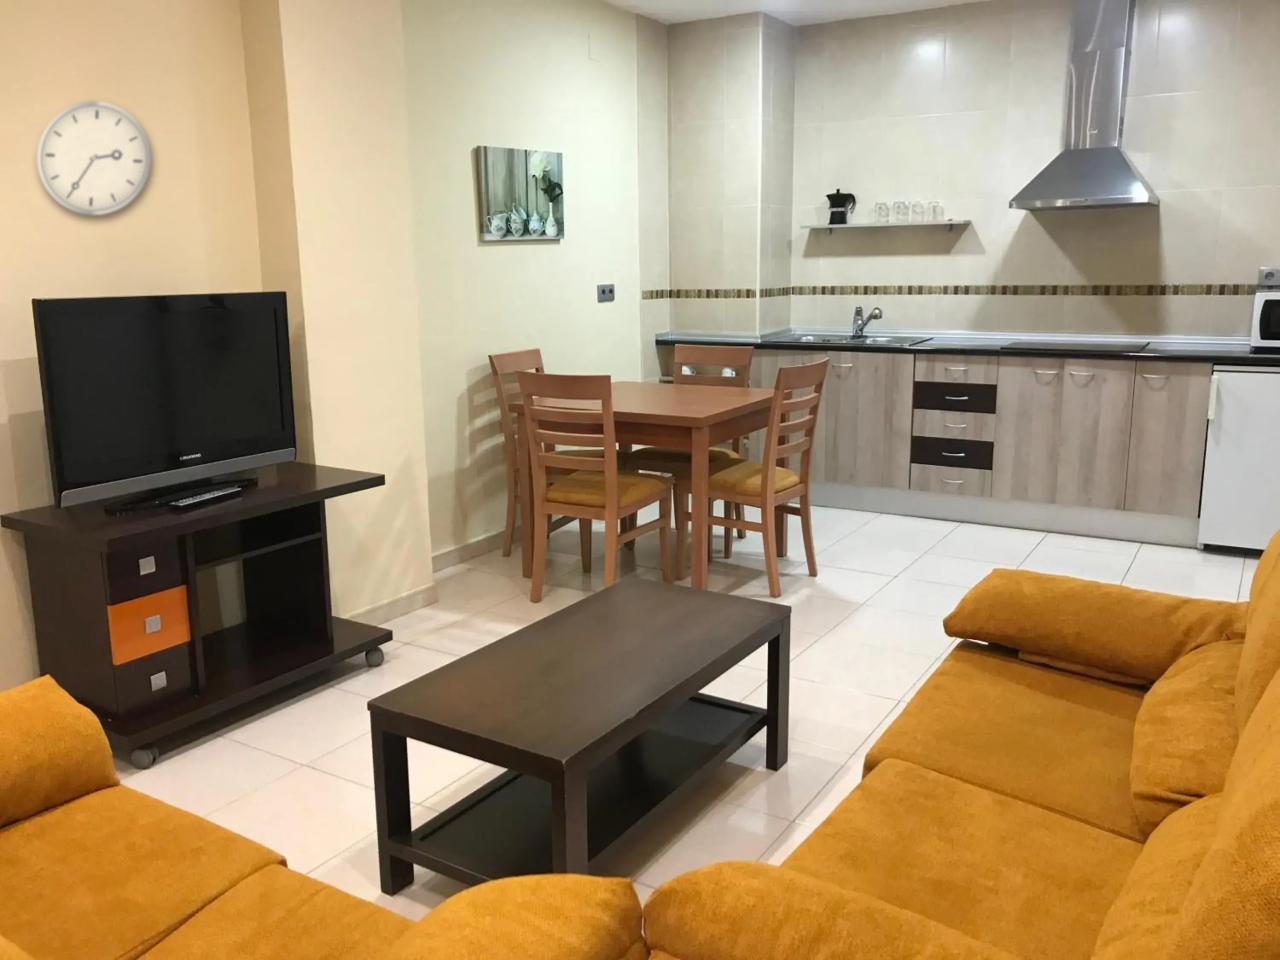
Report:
**2:35**
